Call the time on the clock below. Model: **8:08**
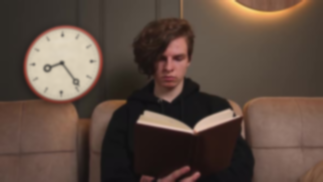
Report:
**8:24**
